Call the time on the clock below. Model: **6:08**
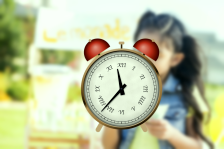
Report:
**11:37**
